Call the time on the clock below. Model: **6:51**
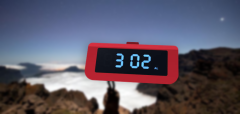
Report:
**3:02**
